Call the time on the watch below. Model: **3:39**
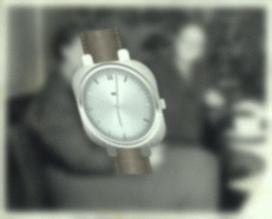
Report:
**6:02**
